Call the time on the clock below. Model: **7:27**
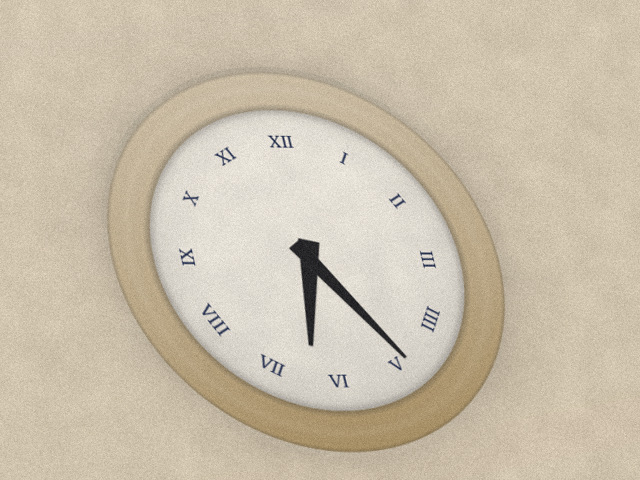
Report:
**6:24**
